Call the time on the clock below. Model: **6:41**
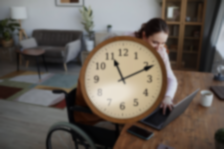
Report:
**11:11**
